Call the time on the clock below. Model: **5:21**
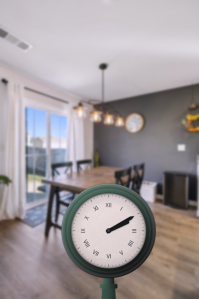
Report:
**2:10**
